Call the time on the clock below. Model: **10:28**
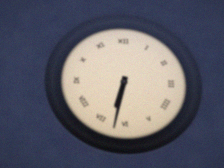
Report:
**6:32**
